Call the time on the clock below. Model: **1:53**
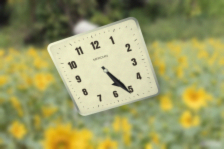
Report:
**5:26**
